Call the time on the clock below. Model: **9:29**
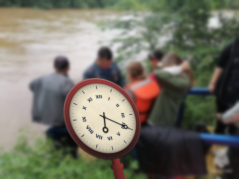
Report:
**6:20**
